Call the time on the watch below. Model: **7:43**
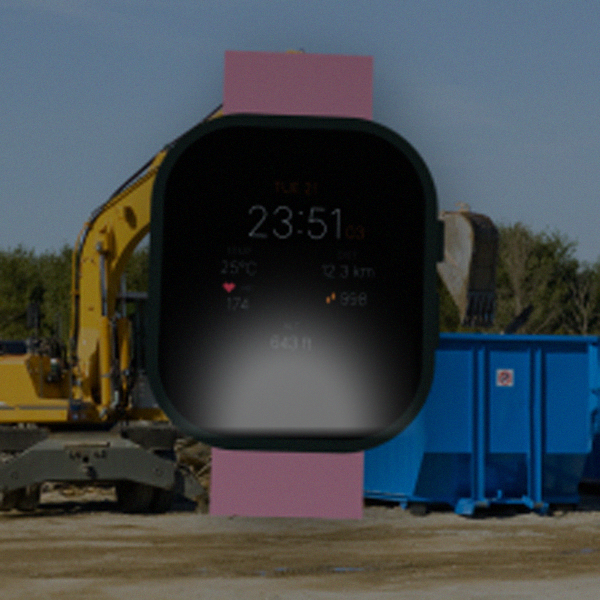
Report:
**23:51**
